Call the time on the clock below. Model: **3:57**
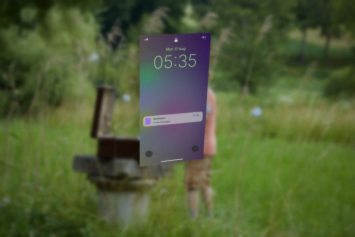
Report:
**5:35**
